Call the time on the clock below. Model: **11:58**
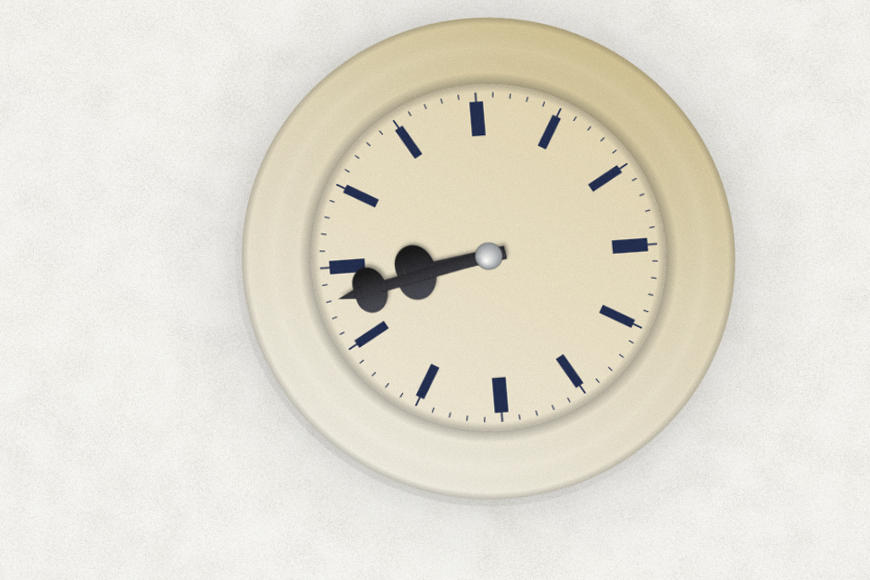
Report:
**8:43**
